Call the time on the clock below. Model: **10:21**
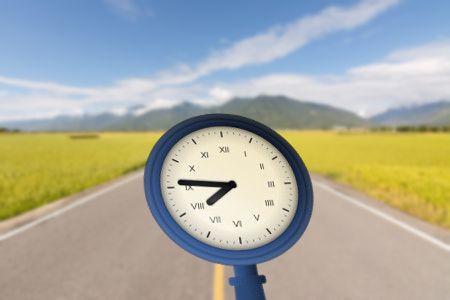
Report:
**7:46**
